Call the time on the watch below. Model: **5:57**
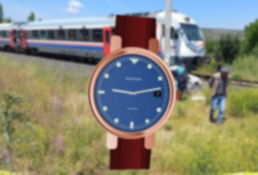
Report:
**9:13**
